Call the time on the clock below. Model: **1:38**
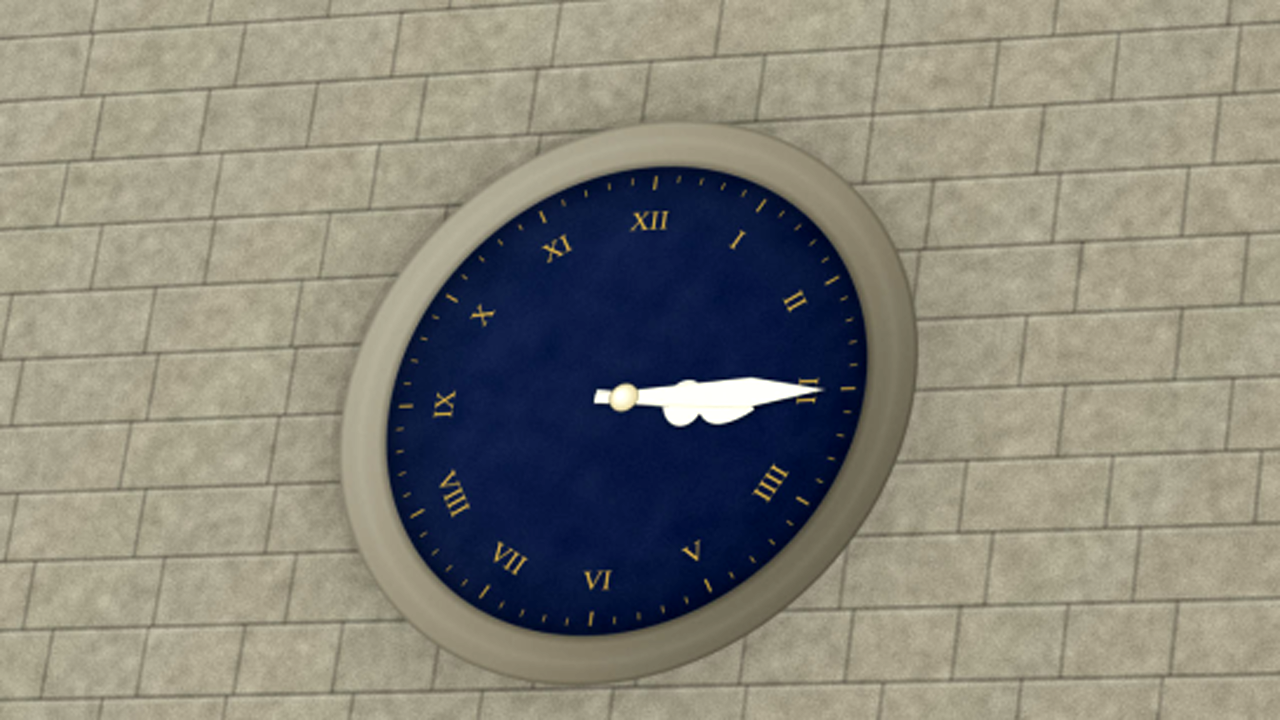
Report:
**3:15**
